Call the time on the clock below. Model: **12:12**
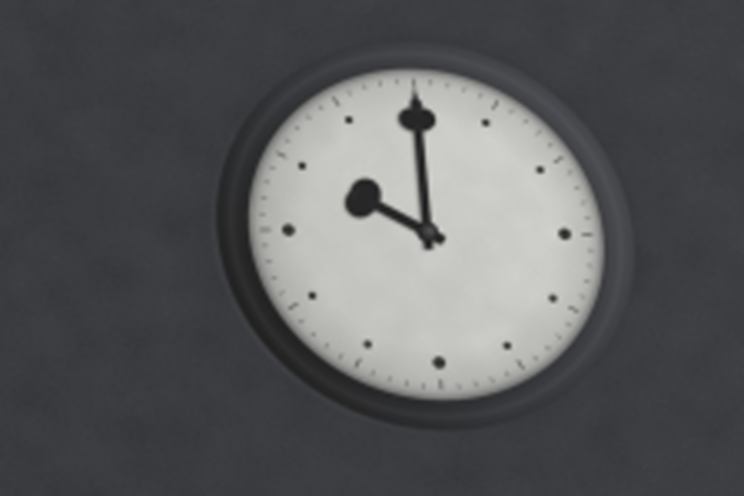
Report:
**10:00**
